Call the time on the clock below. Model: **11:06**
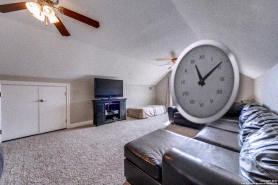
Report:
**11:09**
